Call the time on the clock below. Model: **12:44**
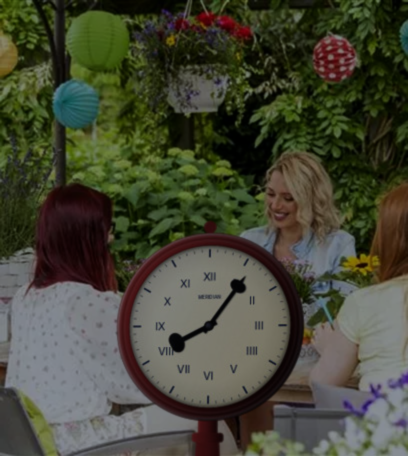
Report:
**8:06**
